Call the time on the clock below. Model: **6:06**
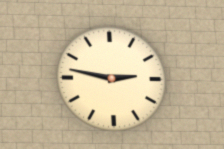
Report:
**2:47**
